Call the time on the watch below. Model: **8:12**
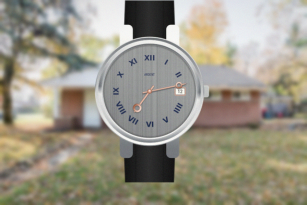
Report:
**7:13**
